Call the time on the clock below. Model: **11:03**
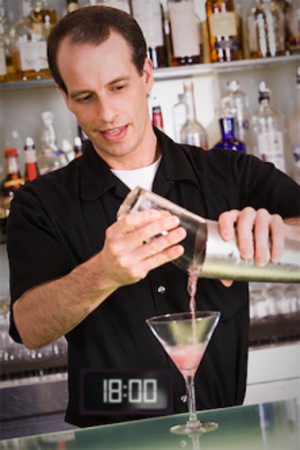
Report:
**18:00**
